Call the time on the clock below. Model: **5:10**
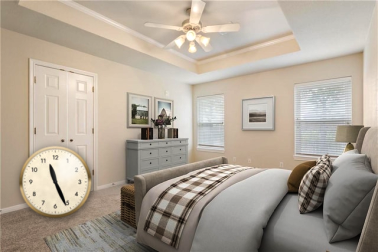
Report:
**11:26**
